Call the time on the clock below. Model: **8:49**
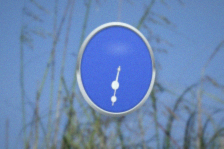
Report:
**6:32**
